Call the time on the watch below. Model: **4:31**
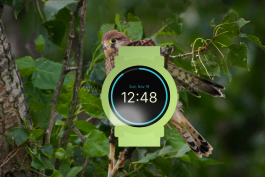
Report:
**12:48**
